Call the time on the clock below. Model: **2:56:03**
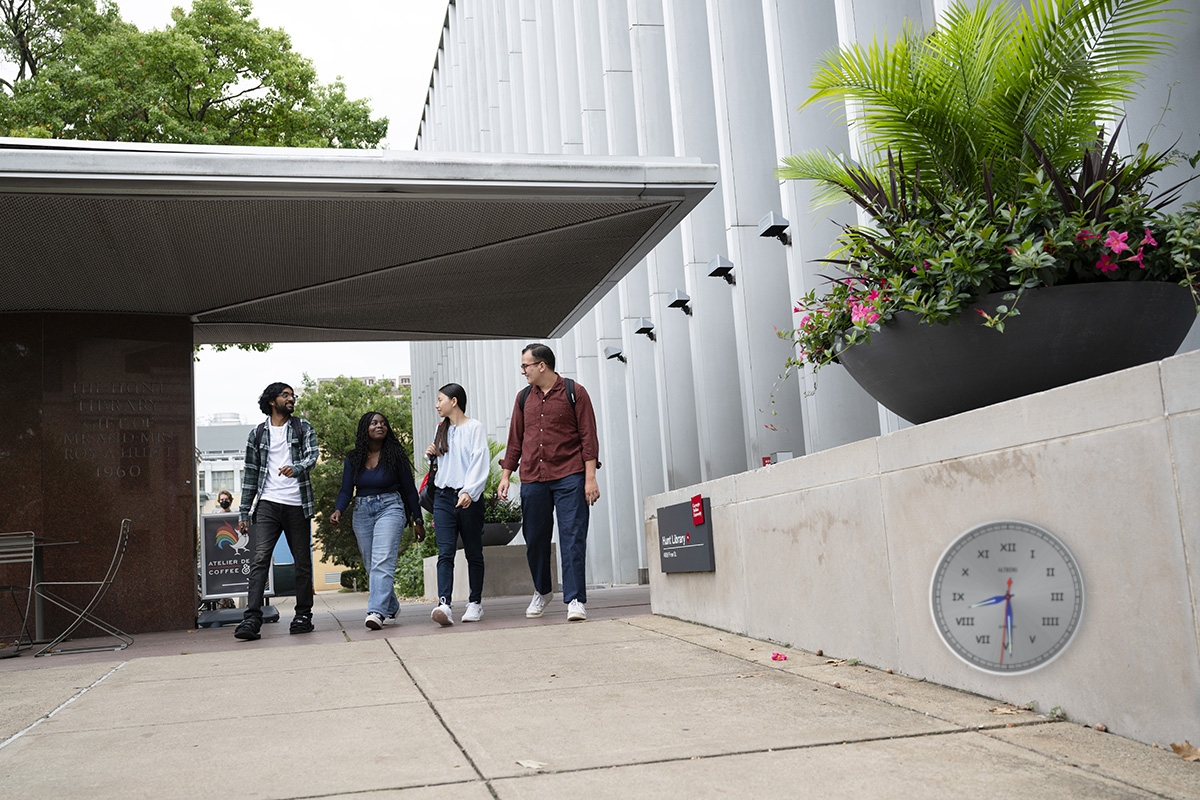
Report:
**8:29:31**
